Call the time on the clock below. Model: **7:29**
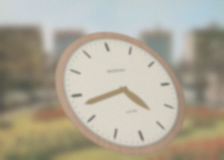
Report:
**4:43**
